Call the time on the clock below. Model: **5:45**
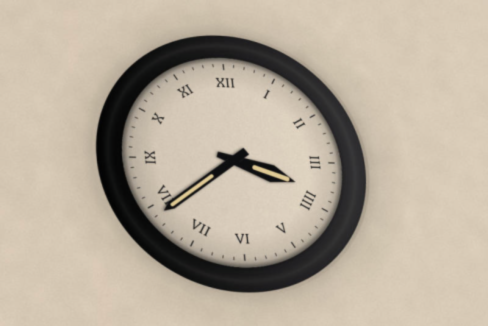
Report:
**3:39**
